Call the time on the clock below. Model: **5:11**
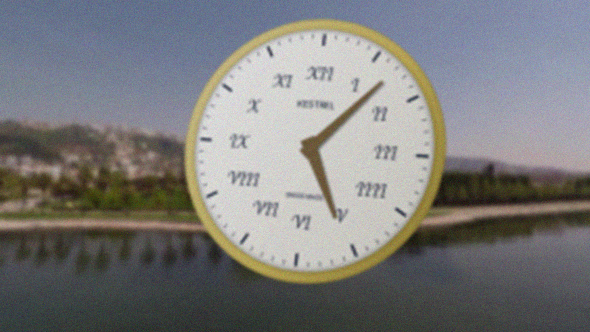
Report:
**5:07**
